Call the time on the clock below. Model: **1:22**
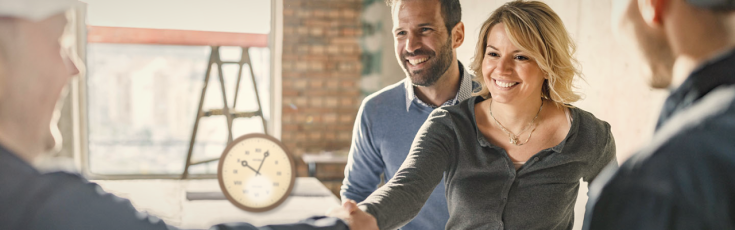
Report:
**10:04**
